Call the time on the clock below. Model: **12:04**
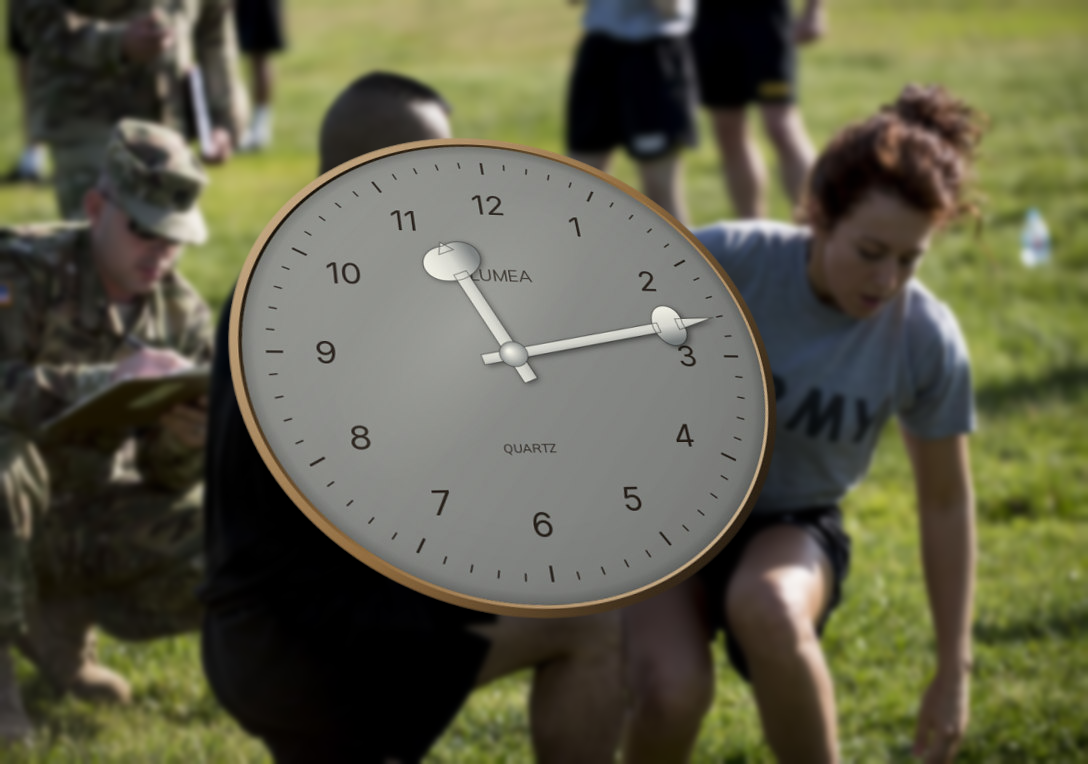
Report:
**11:13**
